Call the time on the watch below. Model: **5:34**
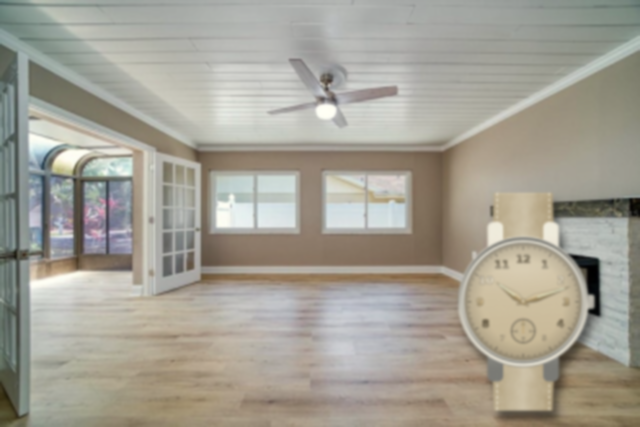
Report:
**10:12**
